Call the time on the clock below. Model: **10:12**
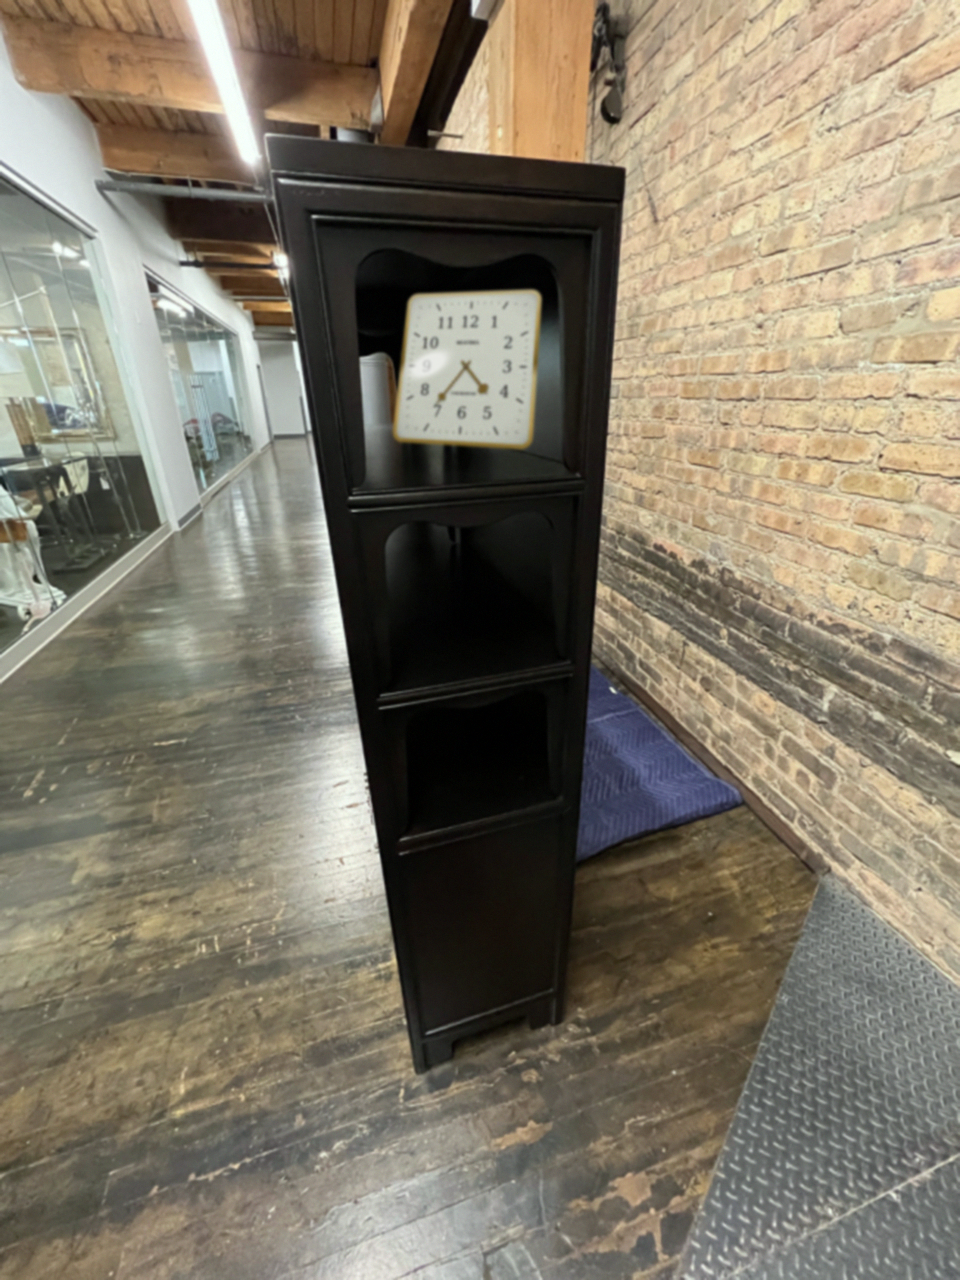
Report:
**4:36**
